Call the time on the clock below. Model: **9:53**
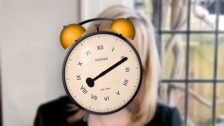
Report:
**8:11**
